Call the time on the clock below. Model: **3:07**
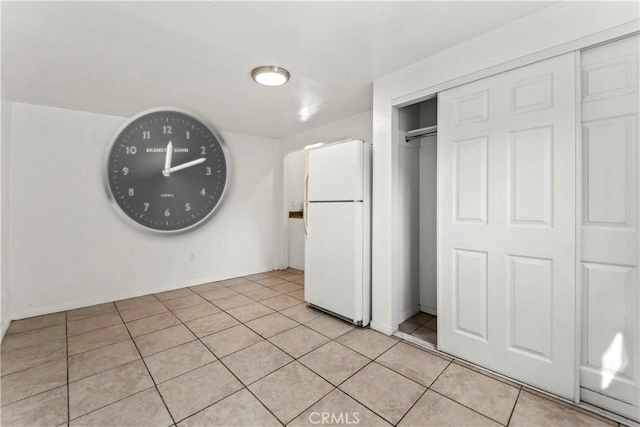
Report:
**12:12**
